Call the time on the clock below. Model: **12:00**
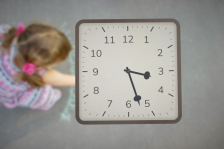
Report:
**3:27**
